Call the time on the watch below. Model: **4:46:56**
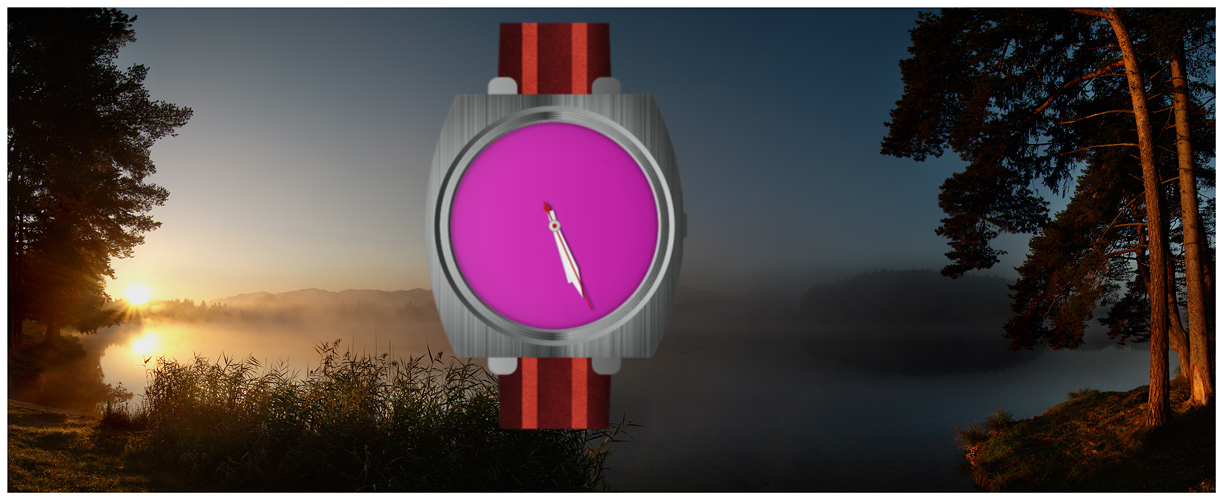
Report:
**5:26:26**
